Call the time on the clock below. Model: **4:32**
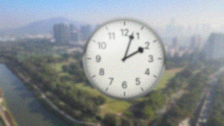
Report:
**2:03**
